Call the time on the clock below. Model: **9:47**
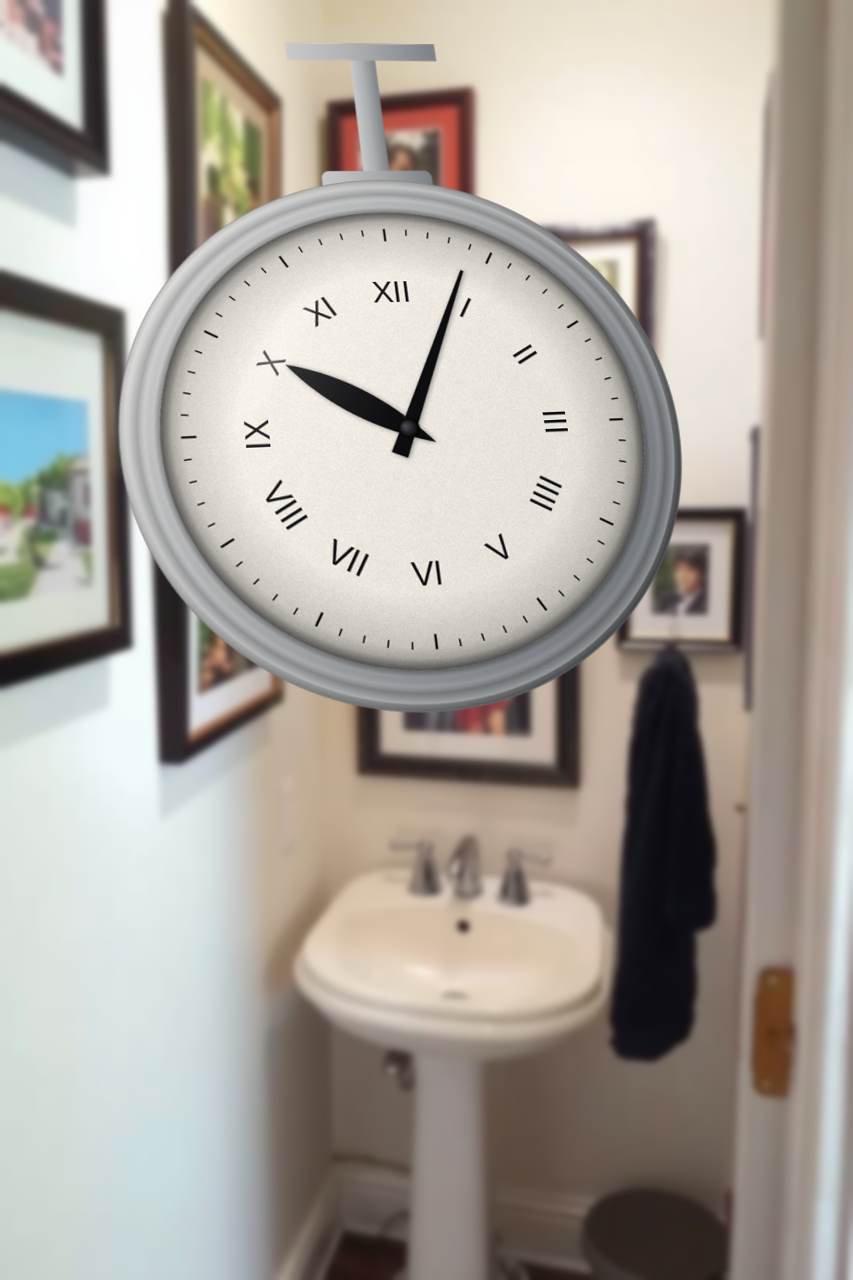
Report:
**10:04**
